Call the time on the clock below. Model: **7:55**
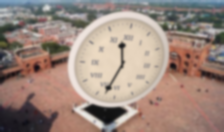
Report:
**11:33**
